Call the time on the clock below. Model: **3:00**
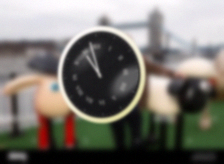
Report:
**10:58**
